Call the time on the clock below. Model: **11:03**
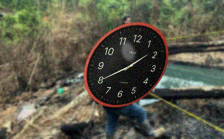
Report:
**1:40**
